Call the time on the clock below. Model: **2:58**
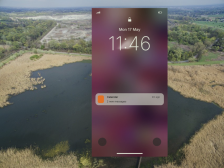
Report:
**11:46**
